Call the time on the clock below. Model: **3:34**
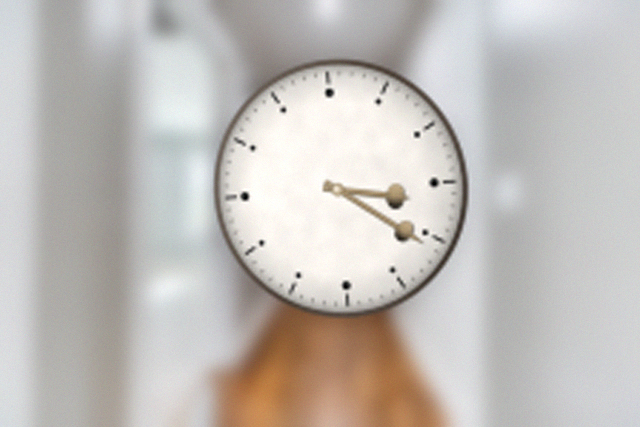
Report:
**3:21**
